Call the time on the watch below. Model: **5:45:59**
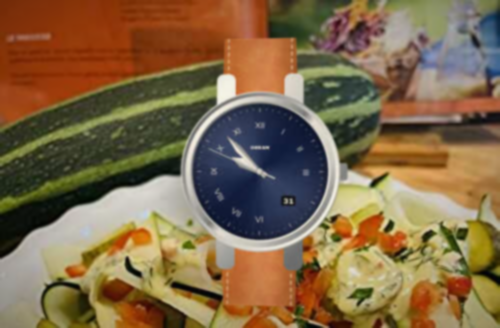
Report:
**9:52:49**
